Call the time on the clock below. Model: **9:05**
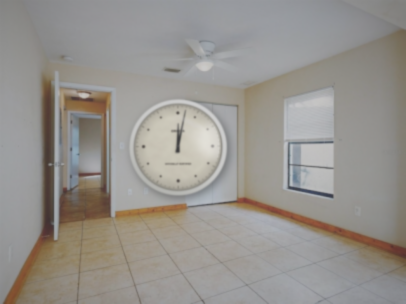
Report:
**12:02**
